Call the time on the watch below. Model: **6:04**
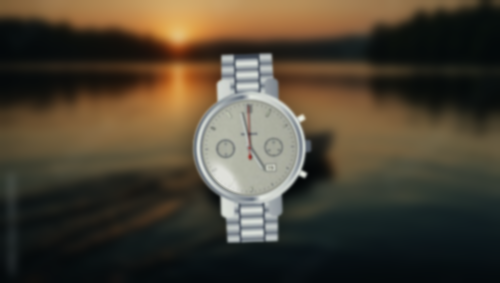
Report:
**4:58**
